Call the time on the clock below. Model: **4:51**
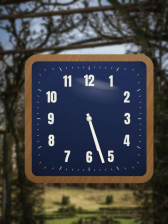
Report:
**5:27**
